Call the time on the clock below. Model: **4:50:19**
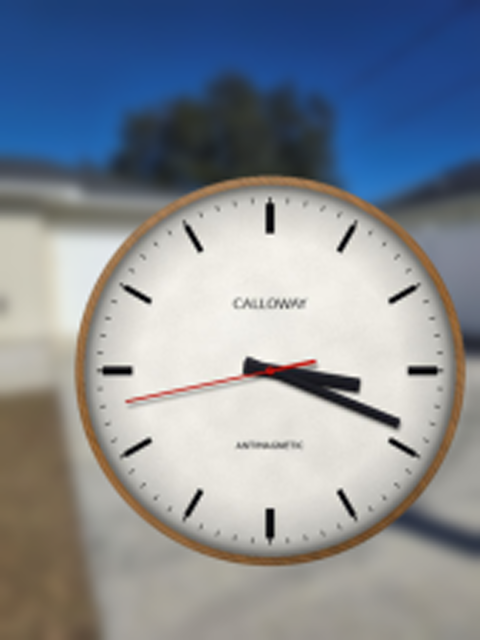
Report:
**3:18:43**
